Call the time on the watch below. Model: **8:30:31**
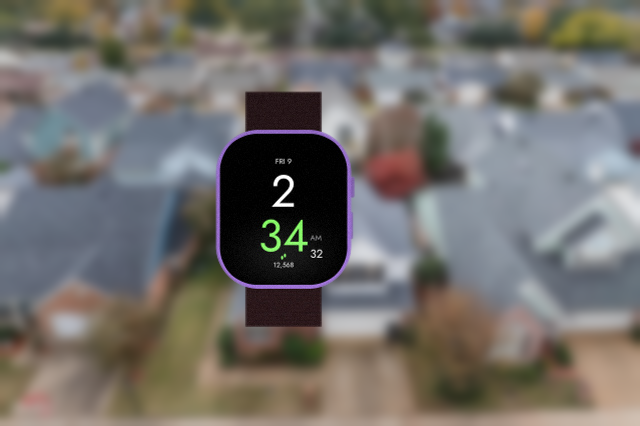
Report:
**2:34:32**
